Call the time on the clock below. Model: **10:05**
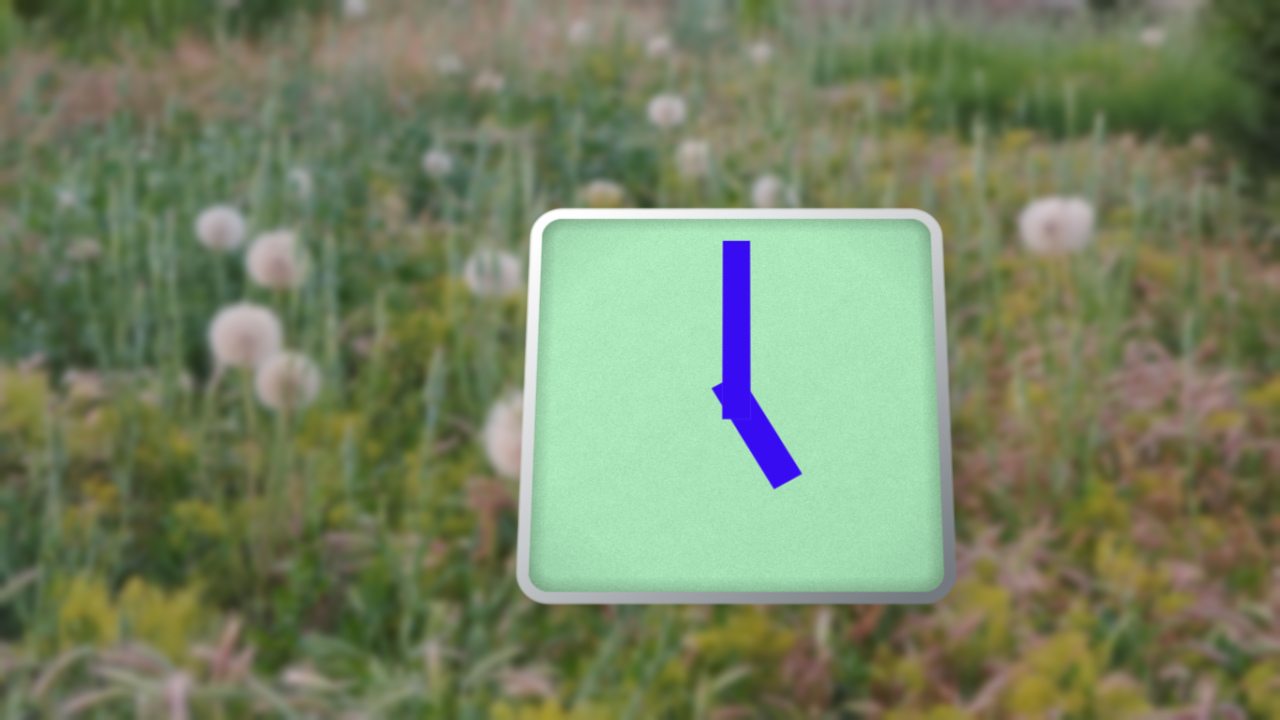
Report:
**5:00**
